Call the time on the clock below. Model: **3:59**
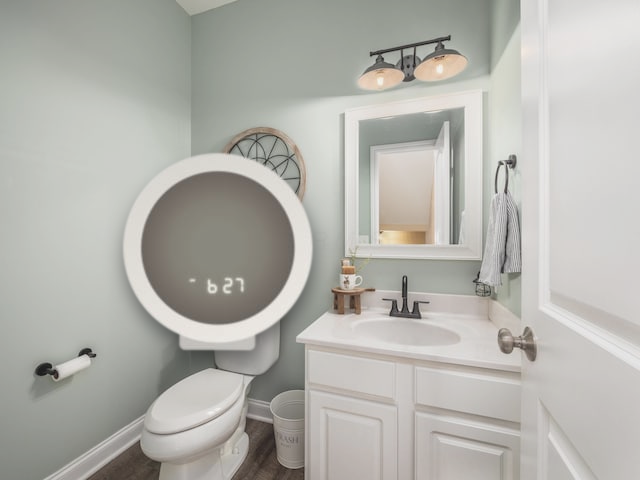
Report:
**6:27**
